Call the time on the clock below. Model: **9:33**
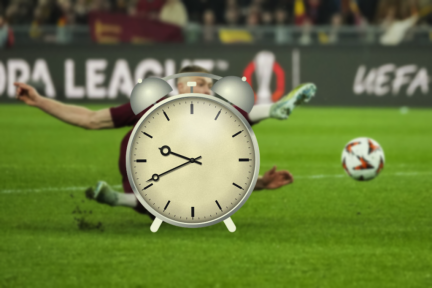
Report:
**9:41**
